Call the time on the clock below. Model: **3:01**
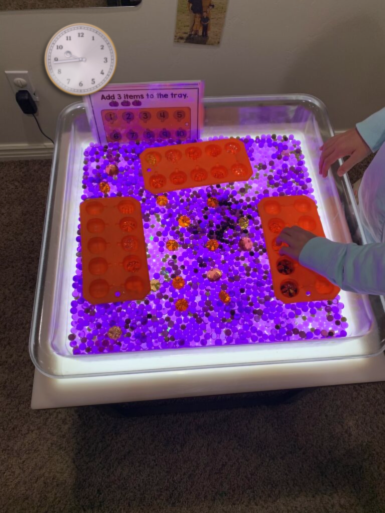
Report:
**9:44**
